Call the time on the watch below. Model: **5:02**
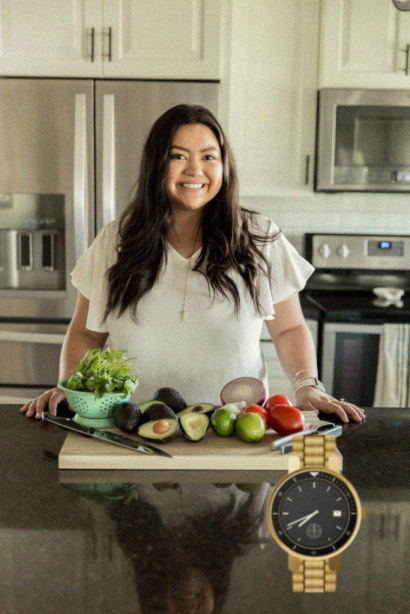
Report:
**7:41**
